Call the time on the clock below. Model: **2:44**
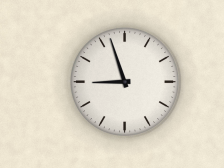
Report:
**8:57**
